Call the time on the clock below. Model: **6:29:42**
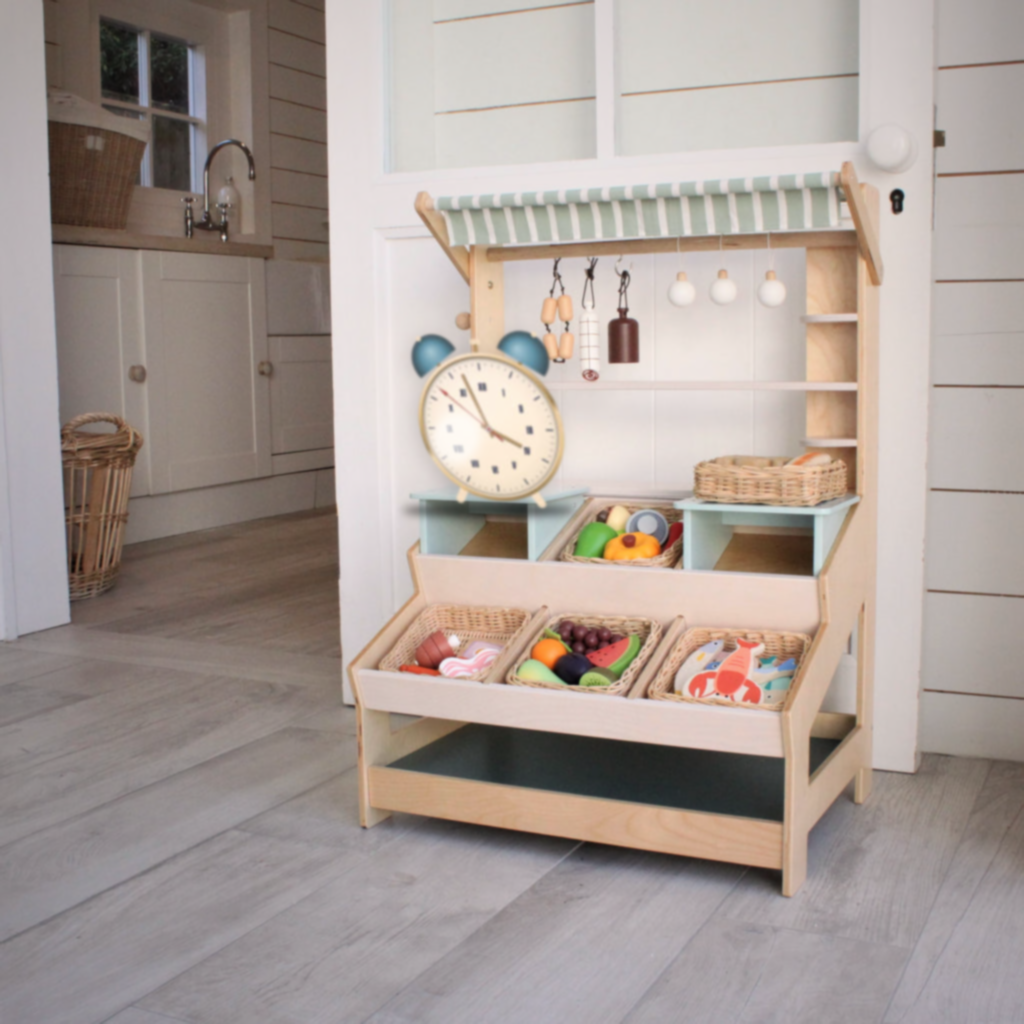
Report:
**3:56:52**
